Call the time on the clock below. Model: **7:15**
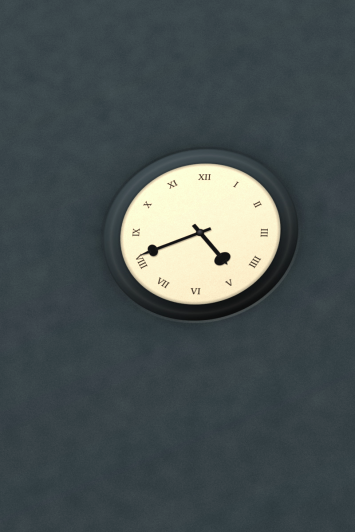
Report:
**4:41**
